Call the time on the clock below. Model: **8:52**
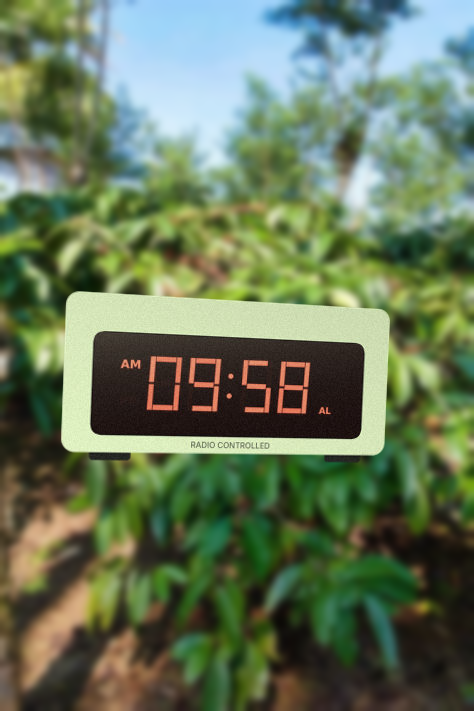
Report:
**9:58**
